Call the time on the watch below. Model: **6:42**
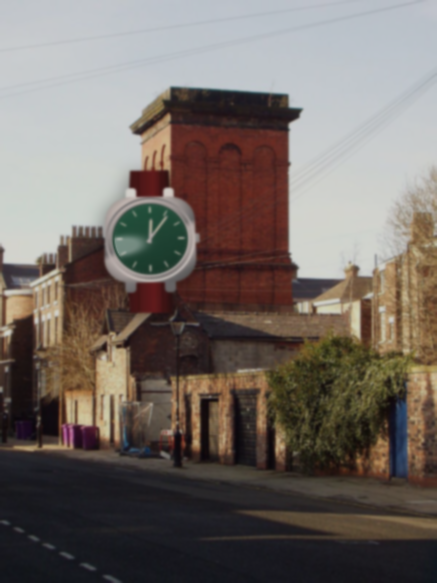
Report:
**12:06**
